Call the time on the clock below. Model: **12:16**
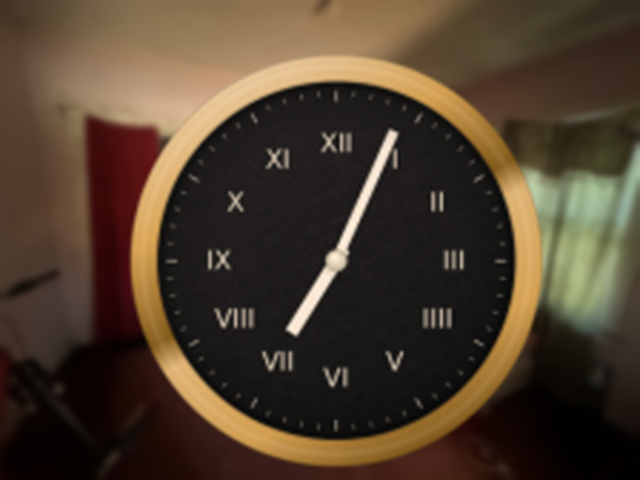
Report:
**7:04**
